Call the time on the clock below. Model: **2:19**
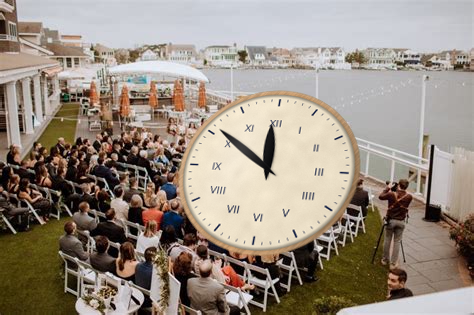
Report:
**11:51**
